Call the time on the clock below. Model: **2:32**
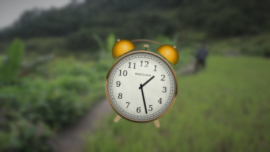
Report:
**1:27**
